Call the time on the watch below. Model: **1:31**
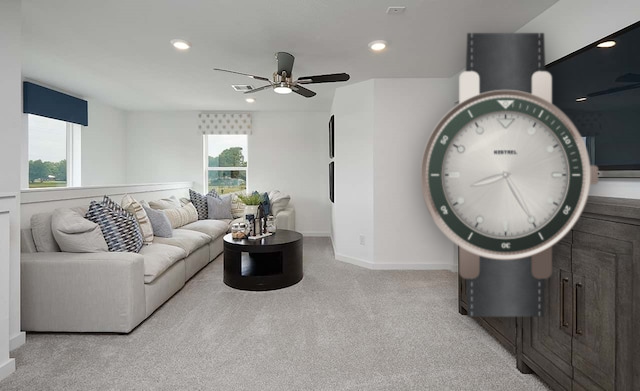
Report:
**8:25**
